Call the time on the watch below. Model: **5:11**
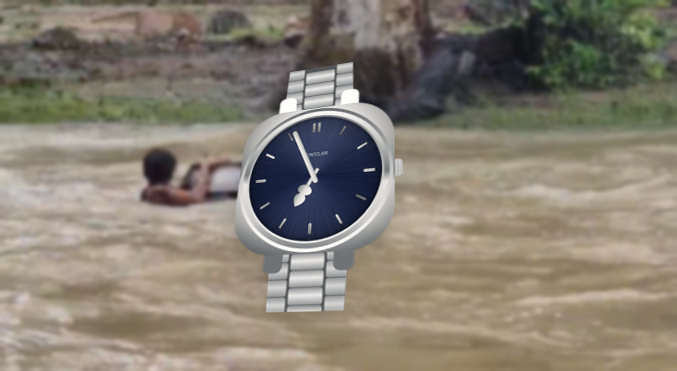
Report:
**6:56**
